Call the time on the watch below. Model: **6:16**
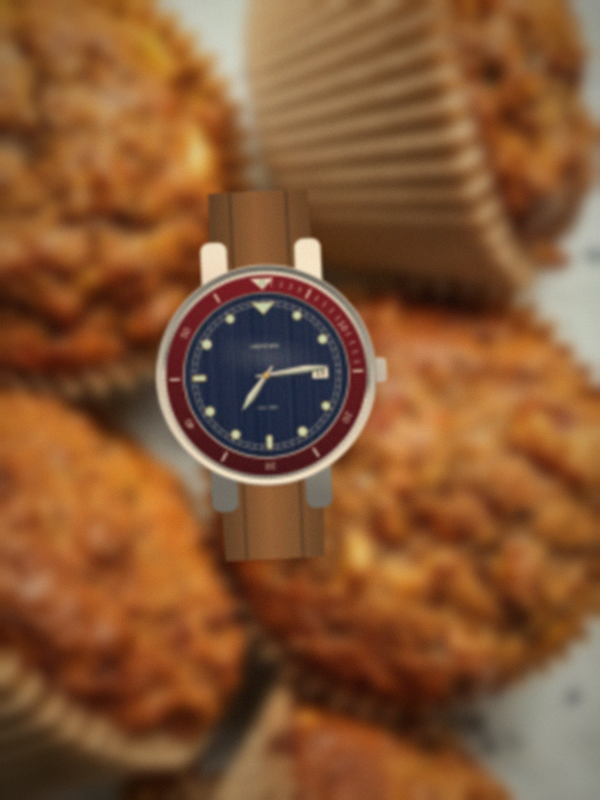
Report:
**7:14**
